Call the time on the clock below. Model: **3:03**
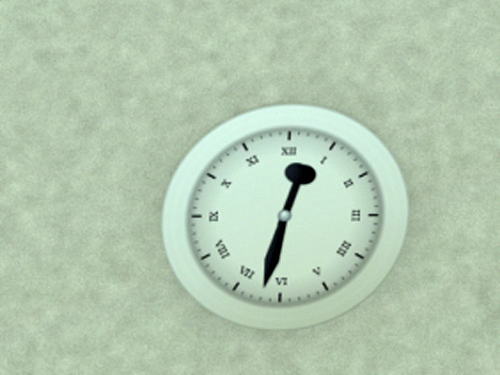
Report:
**12:32**
